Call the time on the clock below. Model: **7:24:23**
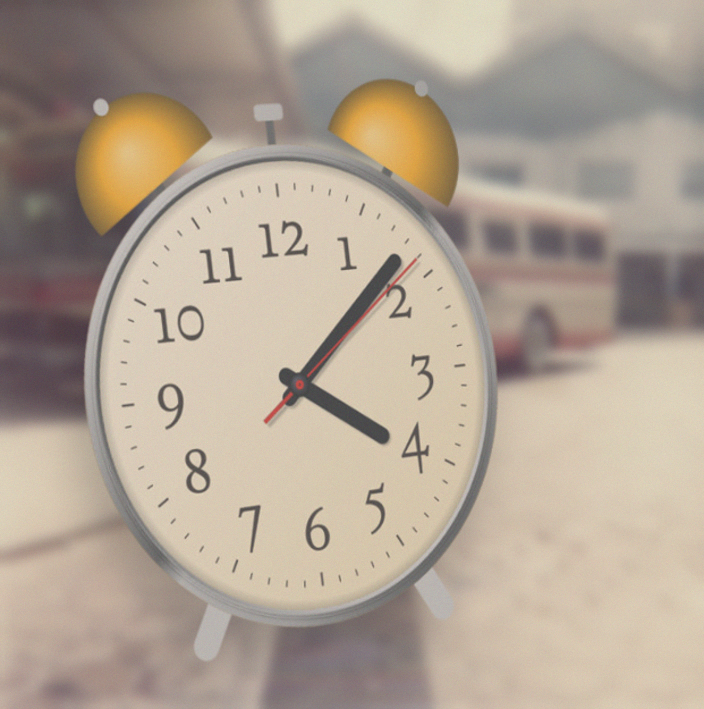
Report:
**4:08:09**
